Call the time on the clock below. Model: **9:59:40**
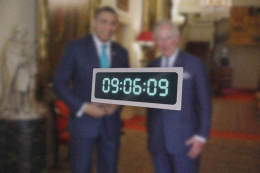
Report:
**9:06:09**
